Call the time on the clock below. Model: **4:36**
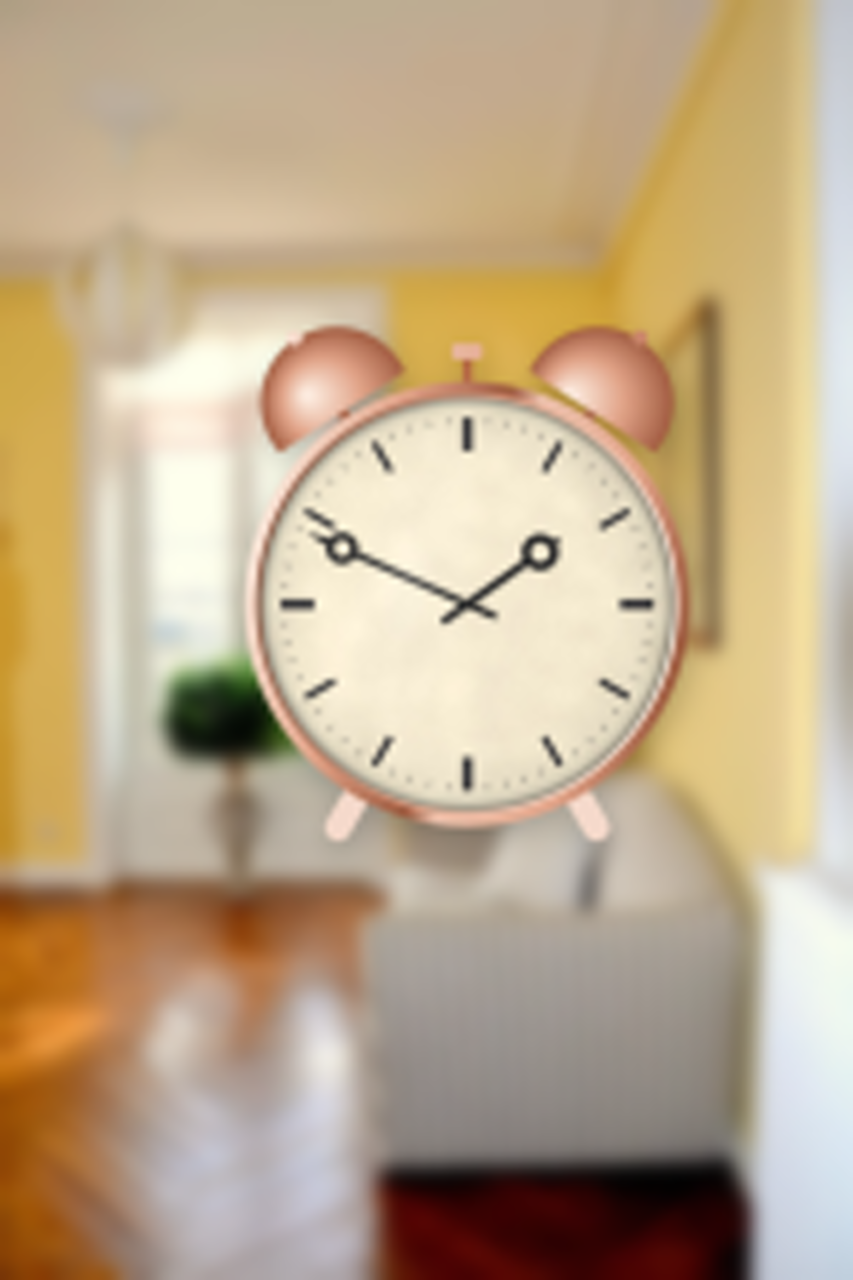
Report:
**1:49**
